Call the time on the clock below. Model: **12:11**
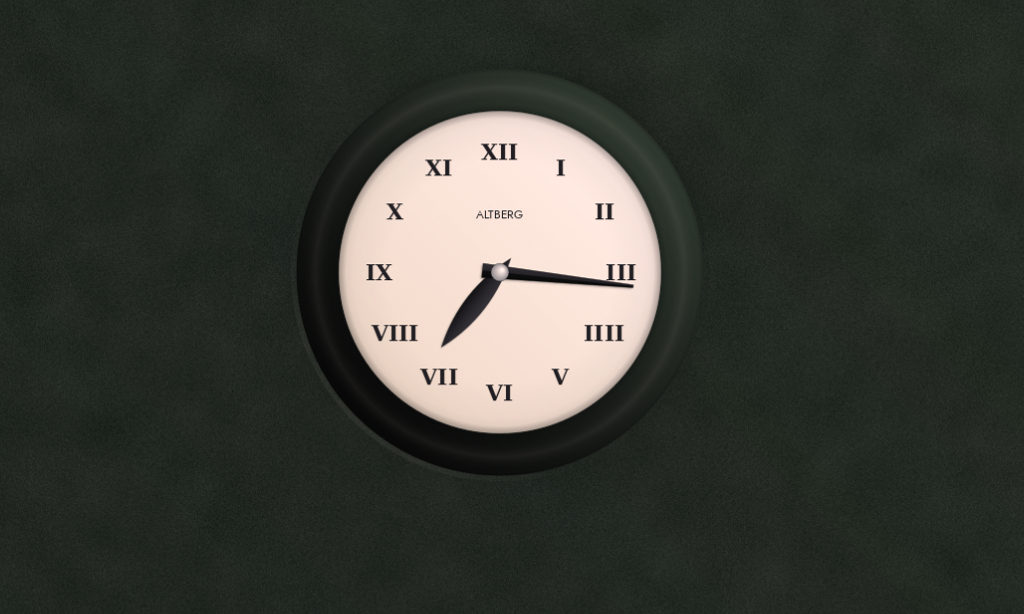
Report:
**7:16**
